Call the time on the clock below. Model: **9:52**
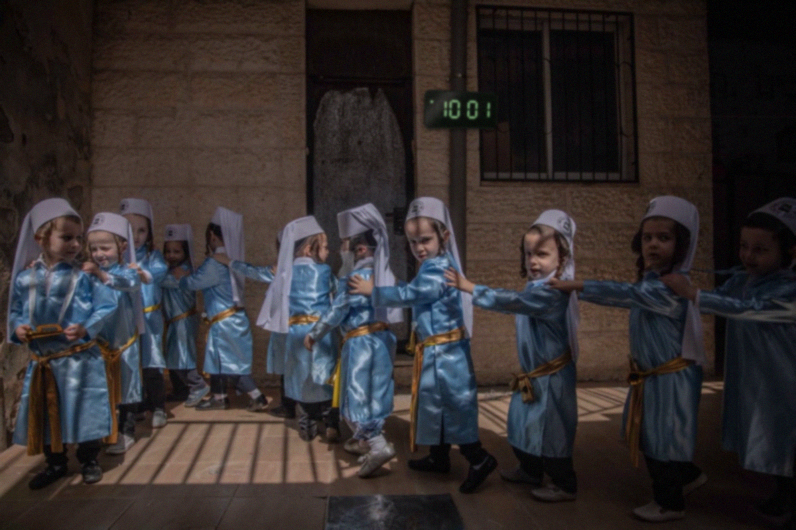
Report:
**10:01**
